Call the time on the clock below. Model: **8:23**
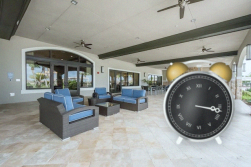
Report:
**3:17**
